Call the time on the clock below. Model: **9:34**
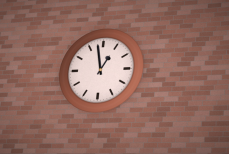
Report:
**12:58**
